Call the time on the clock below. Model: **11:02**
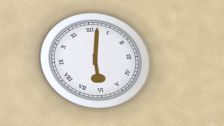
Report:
**6:02**
